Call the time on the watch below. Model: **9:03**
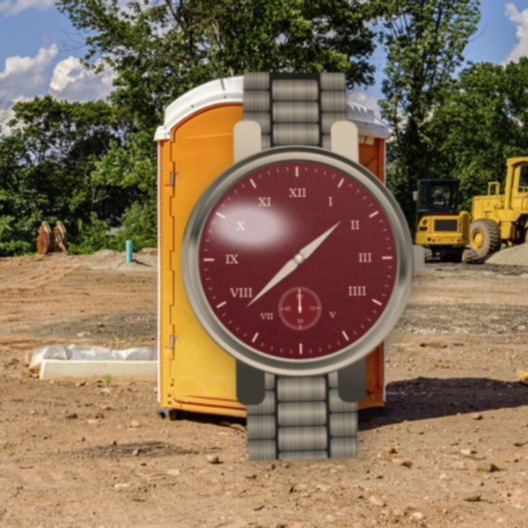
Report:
**1:38**
